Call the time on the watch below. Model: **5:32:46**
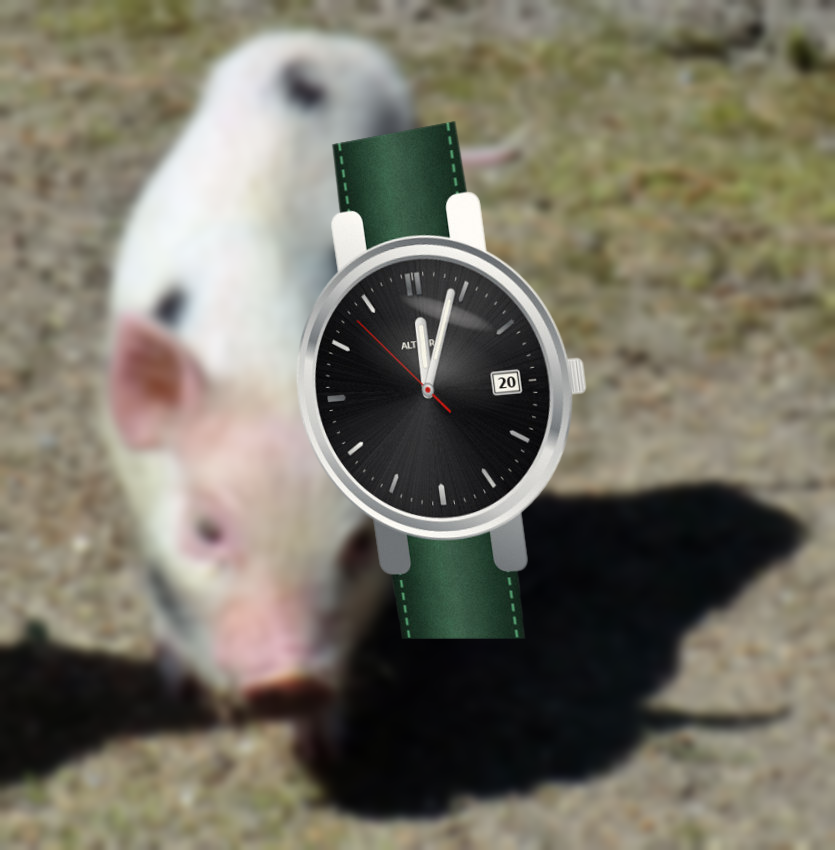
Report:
**12:03:53**
